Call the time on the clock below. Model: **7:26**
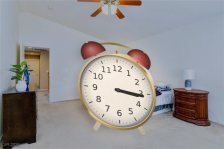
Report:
**3:16**
